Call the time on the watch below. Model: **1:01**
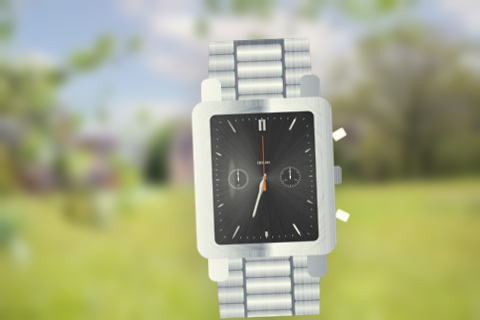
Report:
**6:33**
